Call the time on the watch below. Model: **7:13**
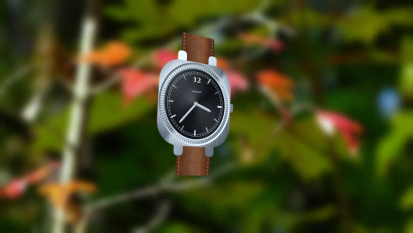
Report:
**3:37**
